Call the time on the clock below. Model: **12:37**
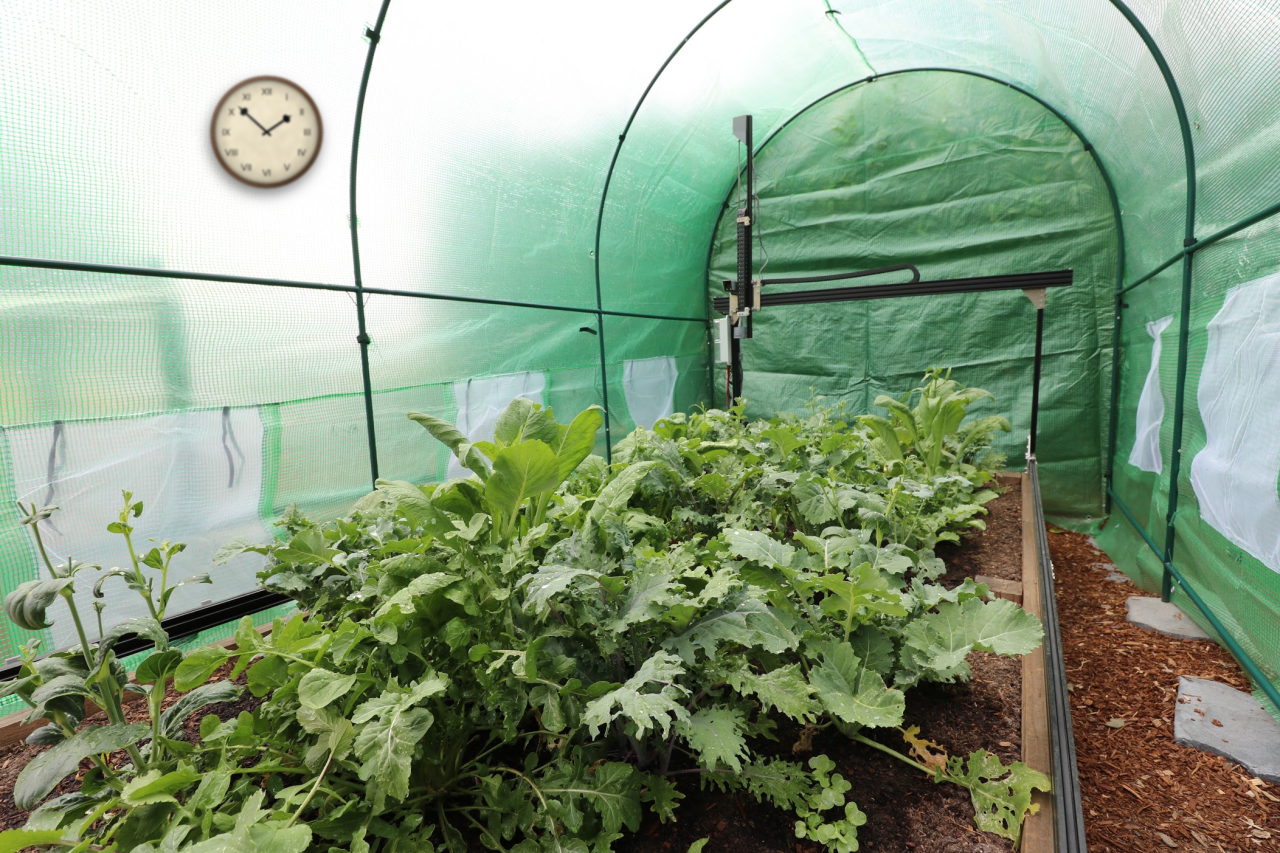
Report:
**1:52**
